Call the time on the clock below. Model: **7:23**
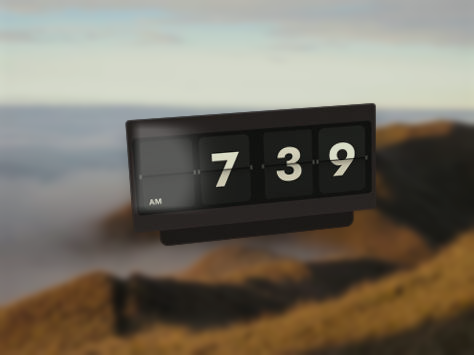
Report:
**7:39**
